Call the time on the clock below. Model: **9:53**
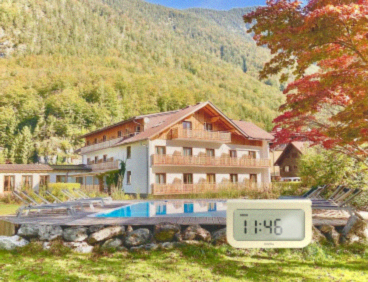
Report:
**11:46**
